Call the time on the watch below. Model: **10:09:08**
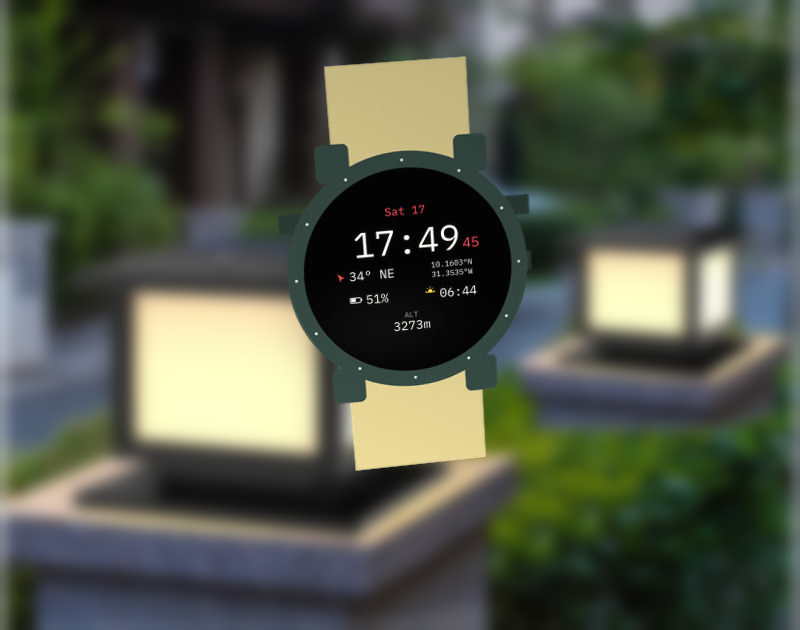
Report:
**17:49:45**
